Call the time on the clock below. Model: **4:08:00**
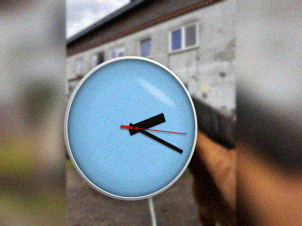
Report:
**2:19:16**
